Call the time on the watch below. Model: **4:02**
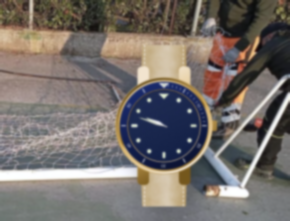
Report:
**9:48**
